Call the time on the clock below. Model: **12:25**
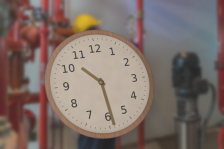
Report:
**10:29**
